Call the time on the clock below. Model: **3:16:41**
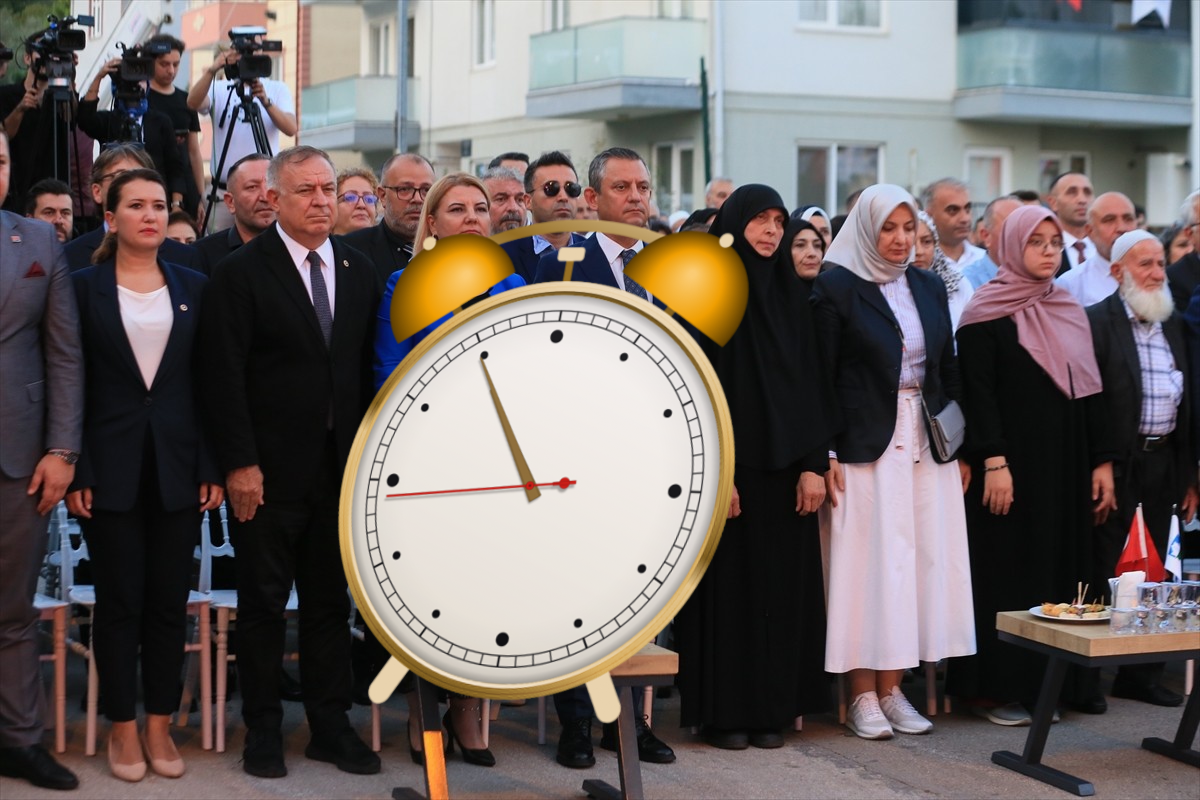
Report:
**10:54:44**
